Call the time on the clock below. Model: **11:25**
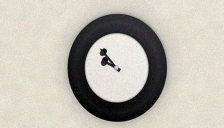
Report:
**9:53**
